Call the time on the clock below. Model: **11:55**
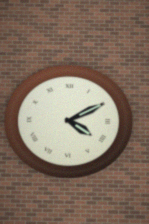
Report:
**4:10**
